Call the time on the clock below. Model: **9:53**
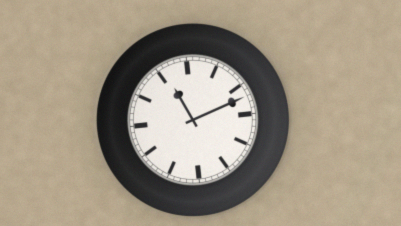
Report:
**11:12**
